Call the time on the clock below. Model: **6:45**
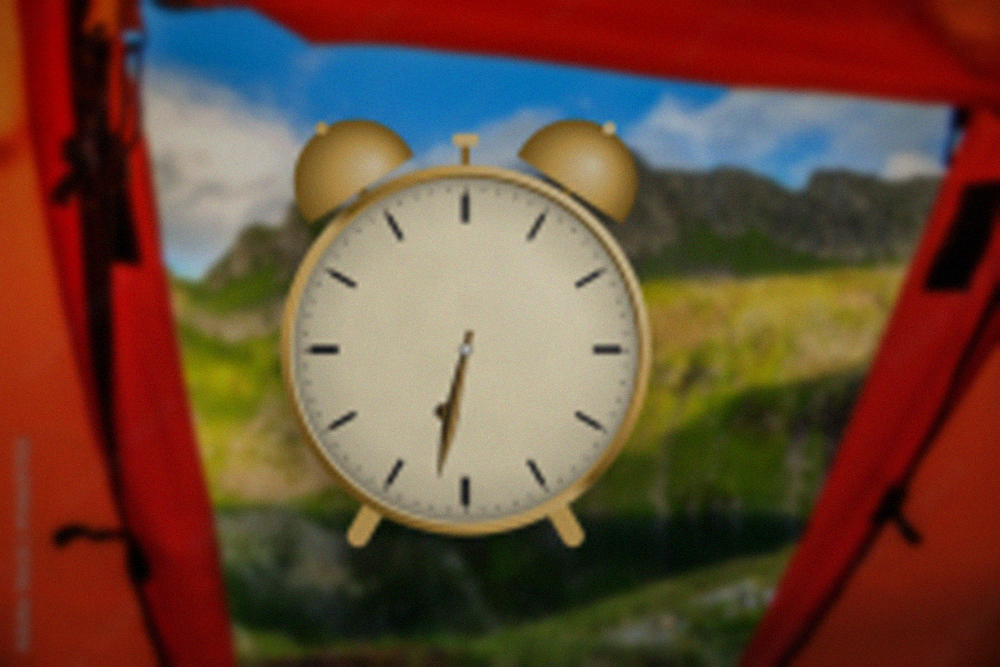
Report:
**6:32**
